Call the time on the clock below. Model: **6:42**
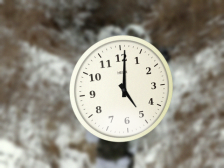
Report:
**5:01**
